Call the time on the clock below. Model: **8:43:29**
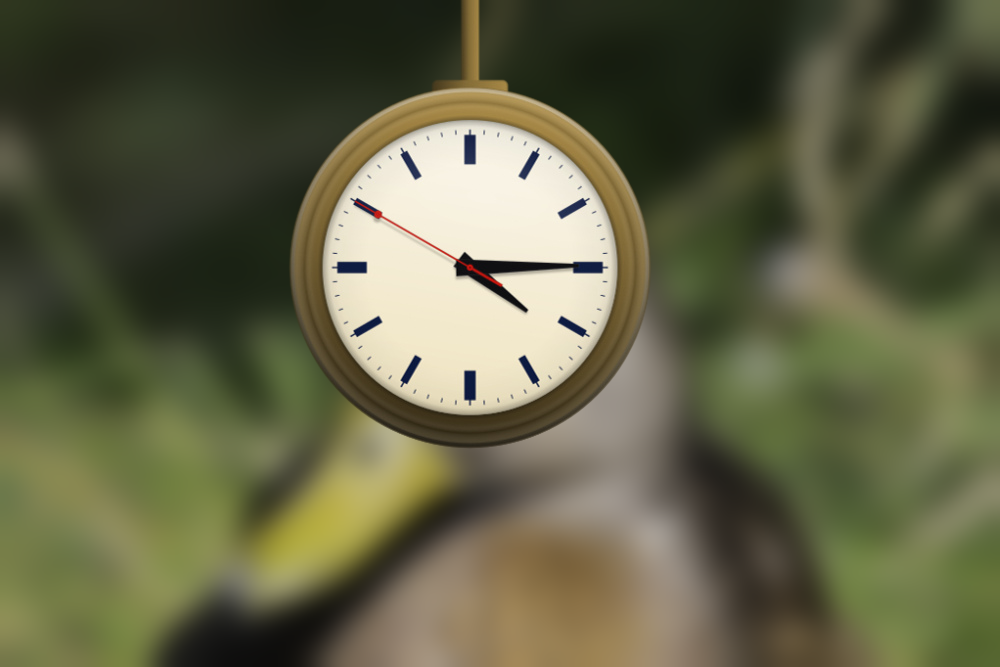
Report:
**4:14:50**
